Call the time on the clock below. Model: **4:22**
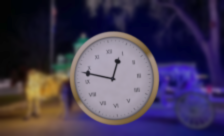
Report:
**12:48**
